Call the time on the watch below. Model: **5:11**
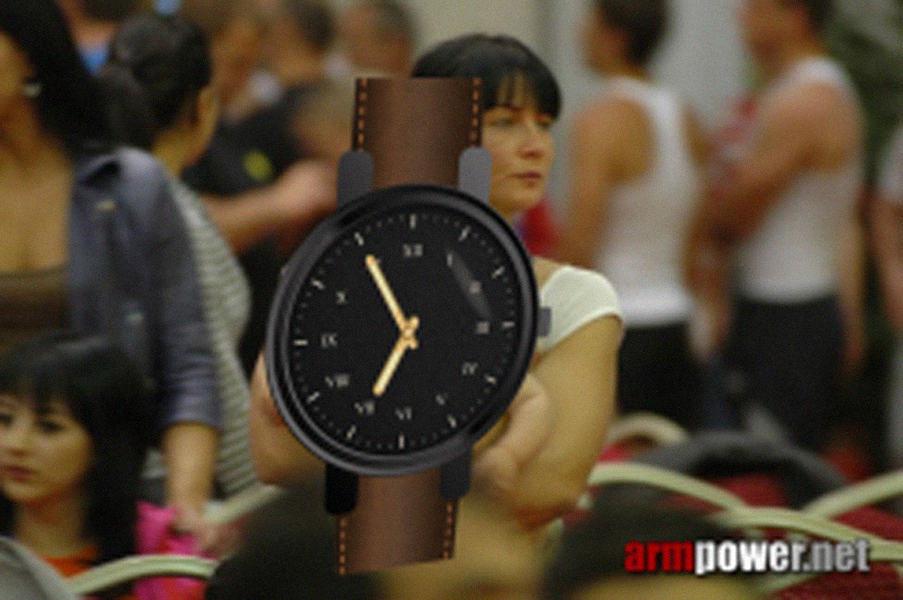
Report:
**6:55**
